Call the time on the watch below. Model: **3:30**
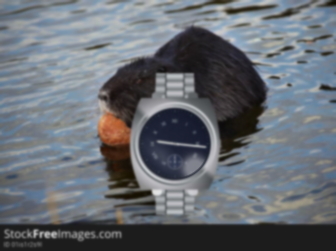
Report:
**9:16**
